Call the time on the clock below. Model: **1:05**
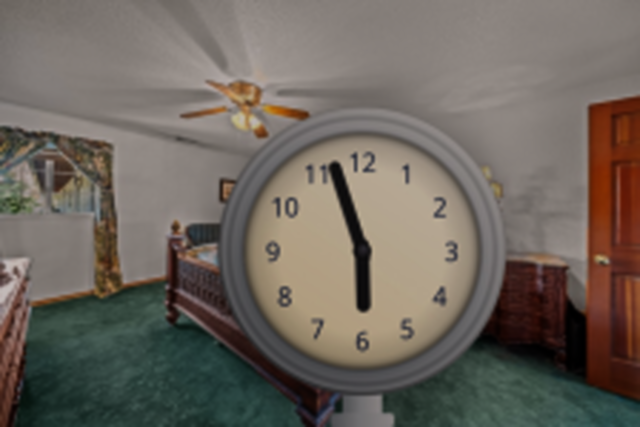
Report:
**5:57**
